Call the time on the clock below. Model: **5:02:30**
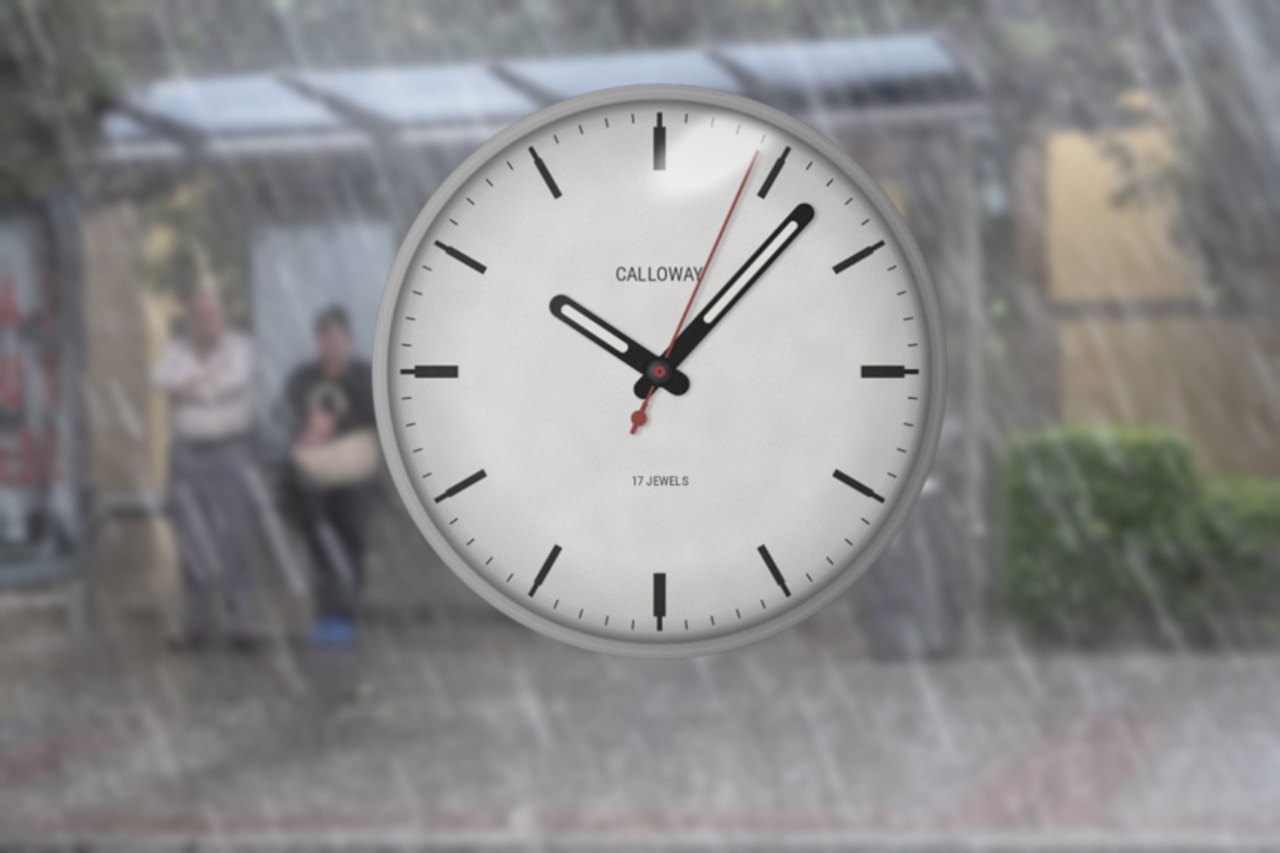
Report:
**10:07:04**
